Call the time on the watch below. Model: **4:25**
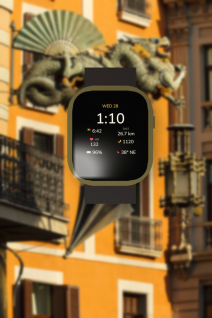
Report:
**1:10**
